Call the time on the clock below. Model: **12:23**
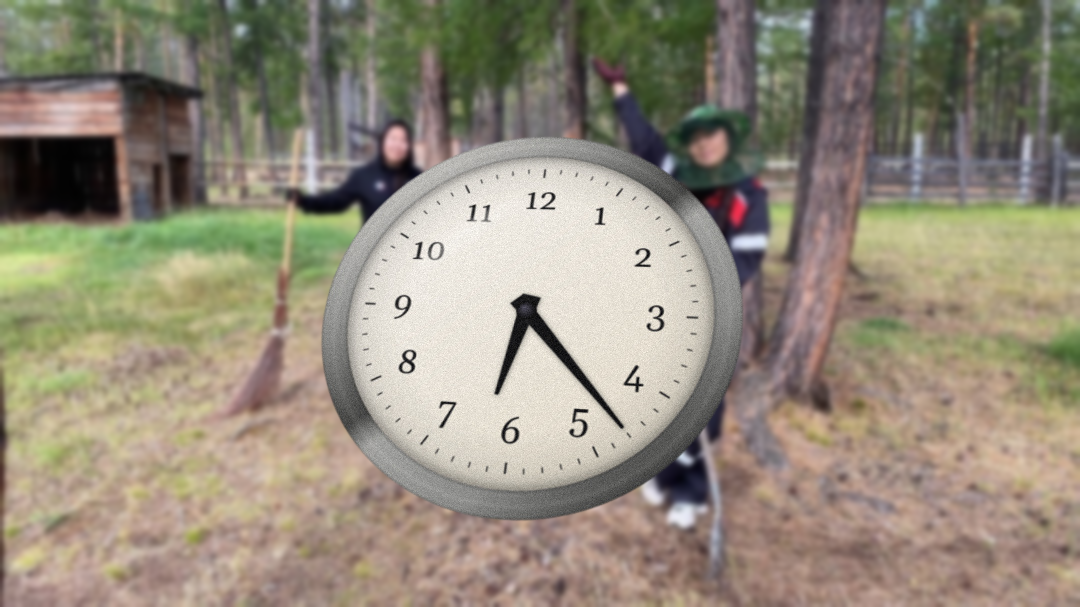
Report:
**6:23**
